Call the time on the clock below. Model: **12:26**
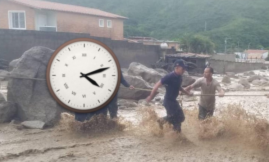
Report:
**4:12**
